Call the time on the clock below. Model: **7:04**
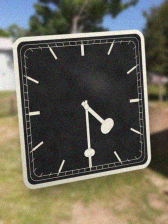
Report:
**4:30**
